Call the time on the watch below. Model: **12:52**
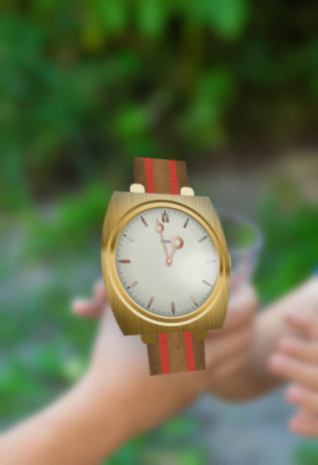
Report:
**12:58**
